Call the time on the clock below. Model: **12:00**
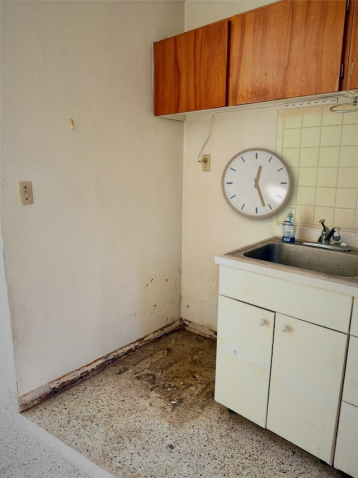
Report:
**12:27**
